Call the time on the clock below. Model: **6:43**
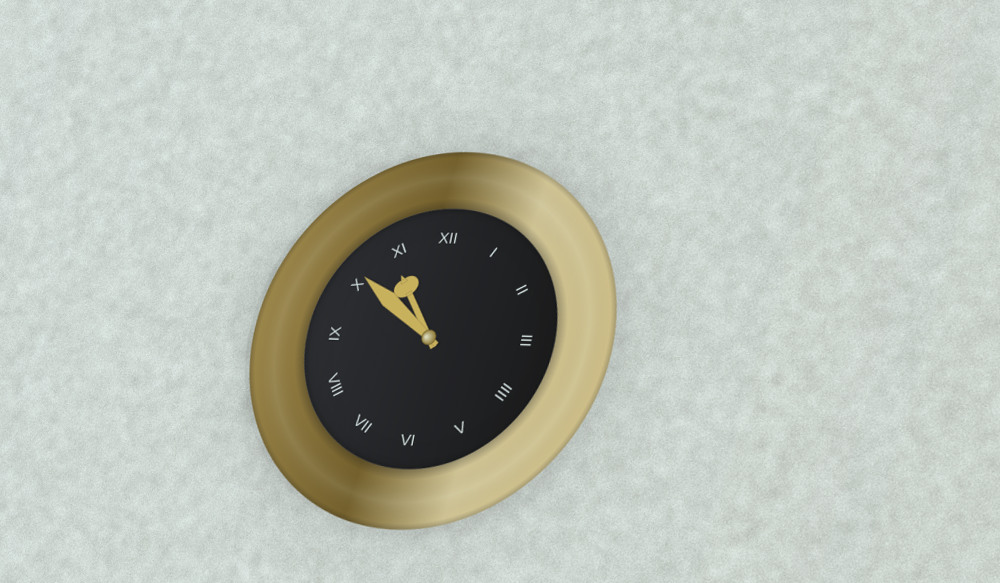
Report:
**10:51**
